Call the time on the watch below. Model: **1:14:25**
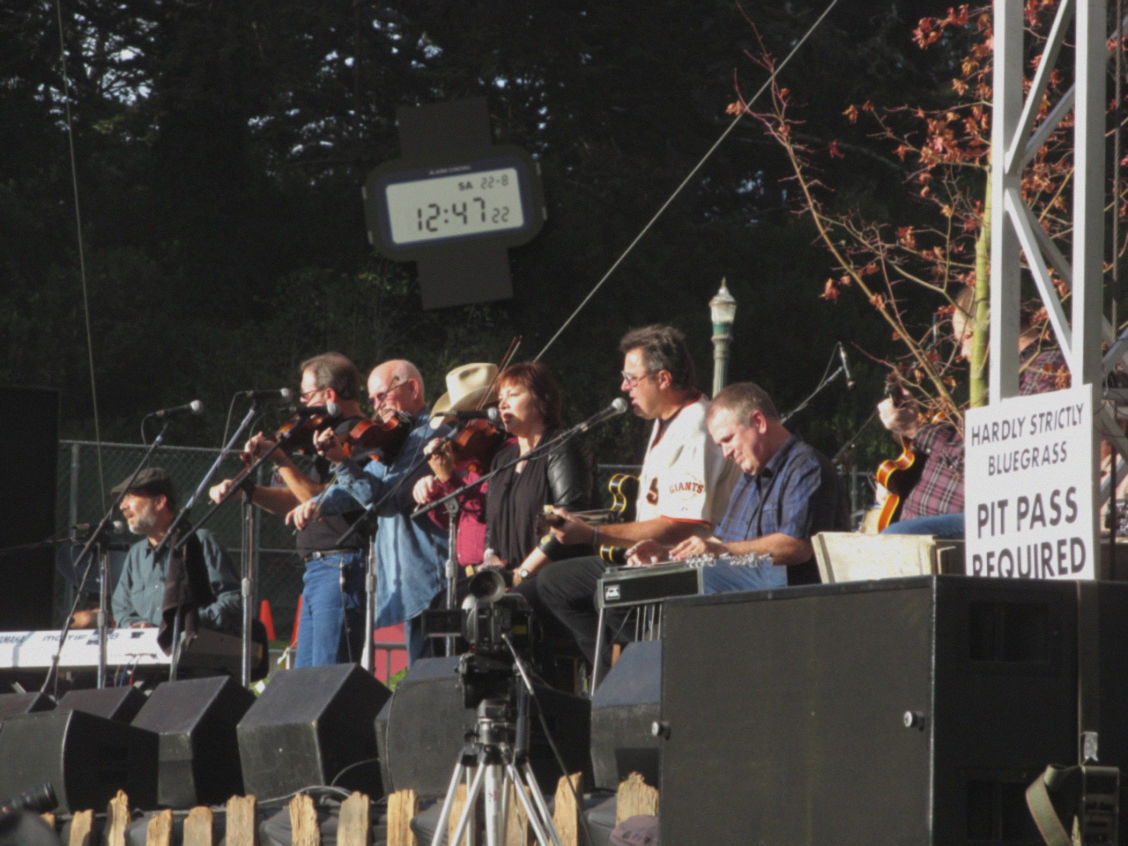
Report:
**12:47:22**
